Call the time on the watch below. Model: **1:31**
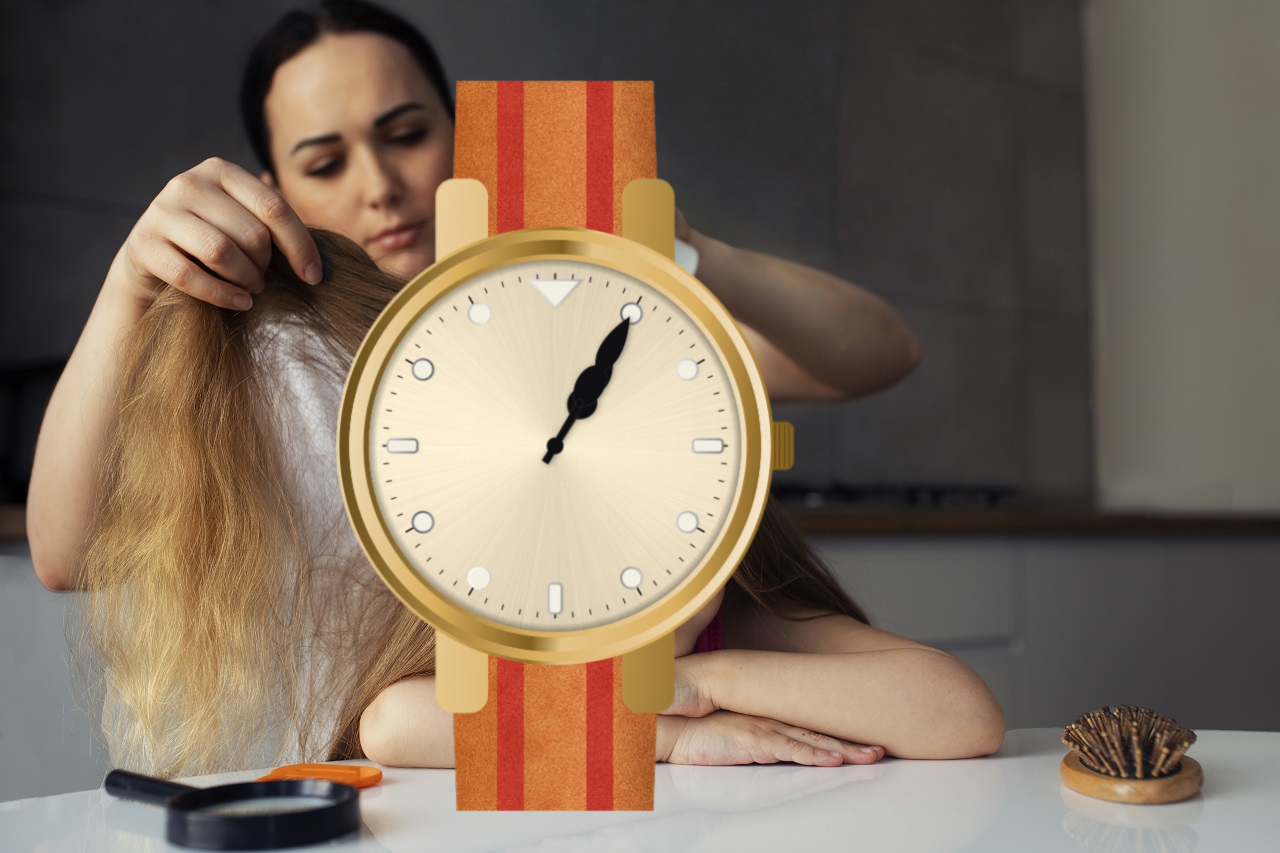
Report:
**1:05**
